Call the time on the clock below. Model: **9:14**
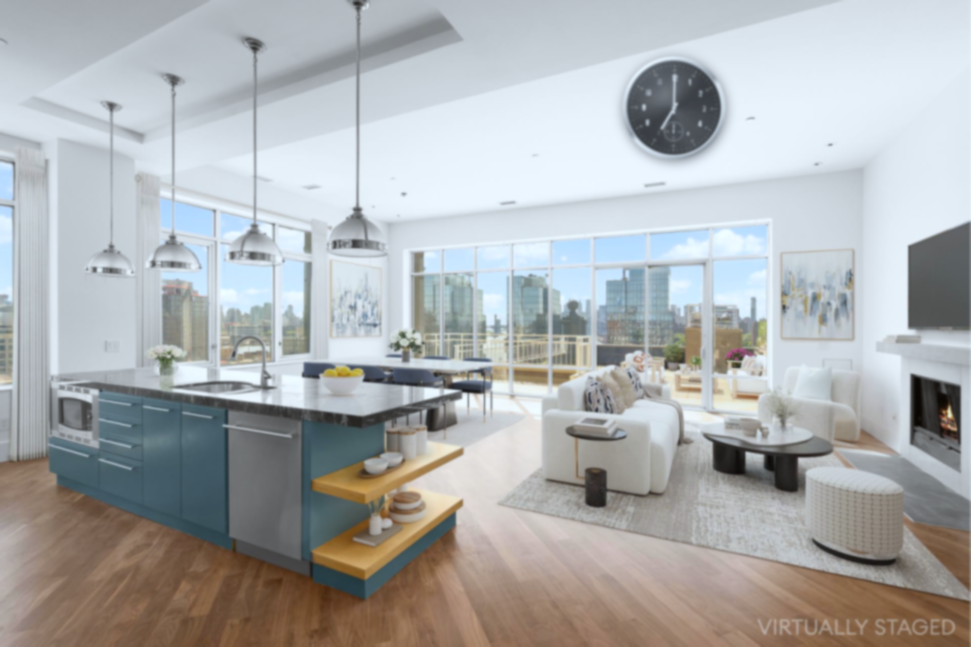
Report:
**7:00**
